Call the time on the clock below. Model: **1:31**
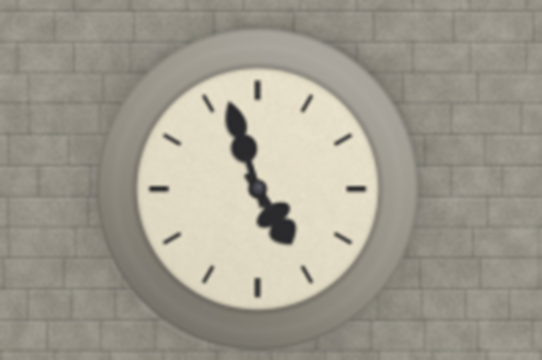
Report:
**4:57**
